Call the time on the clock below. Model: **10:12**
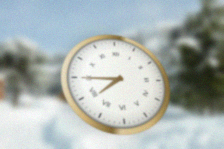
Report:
**7:45**
